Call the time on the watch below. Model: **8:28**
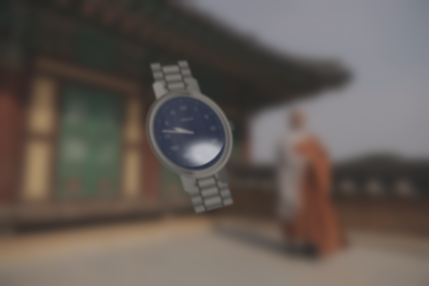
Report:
**9:47**
